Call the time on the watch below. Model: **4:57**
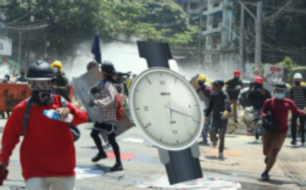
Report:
**6:19**
